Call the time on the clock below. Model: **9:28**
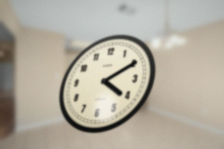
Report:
**4:10**
